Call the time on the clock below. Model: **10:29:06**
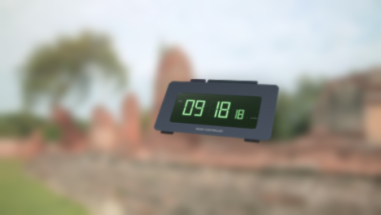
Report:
**9:18:18**
